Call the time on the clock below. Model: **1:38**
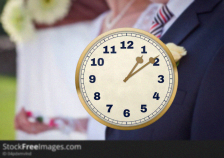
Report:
**1:09**
